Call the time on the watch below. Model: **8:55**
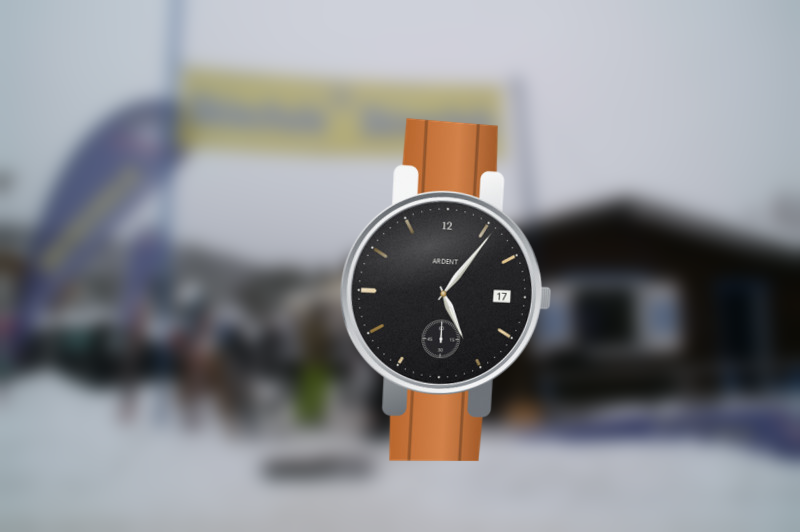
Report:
**5:06**
